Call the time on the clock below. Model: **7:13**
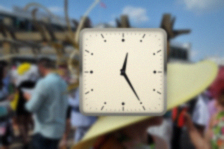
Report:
**12:25**
